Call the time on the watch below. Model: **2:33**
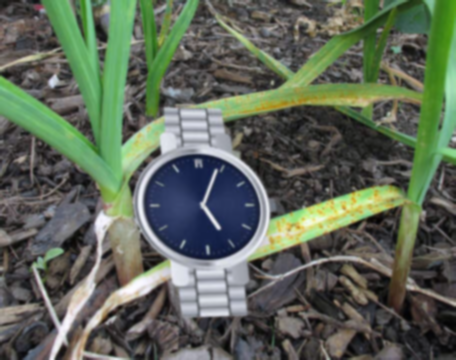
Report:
**5:04**
